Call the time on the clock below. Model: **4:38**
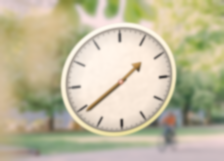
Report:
**1:39**
